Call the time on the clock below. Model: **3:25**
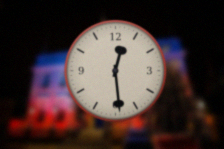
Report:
**12:29**
